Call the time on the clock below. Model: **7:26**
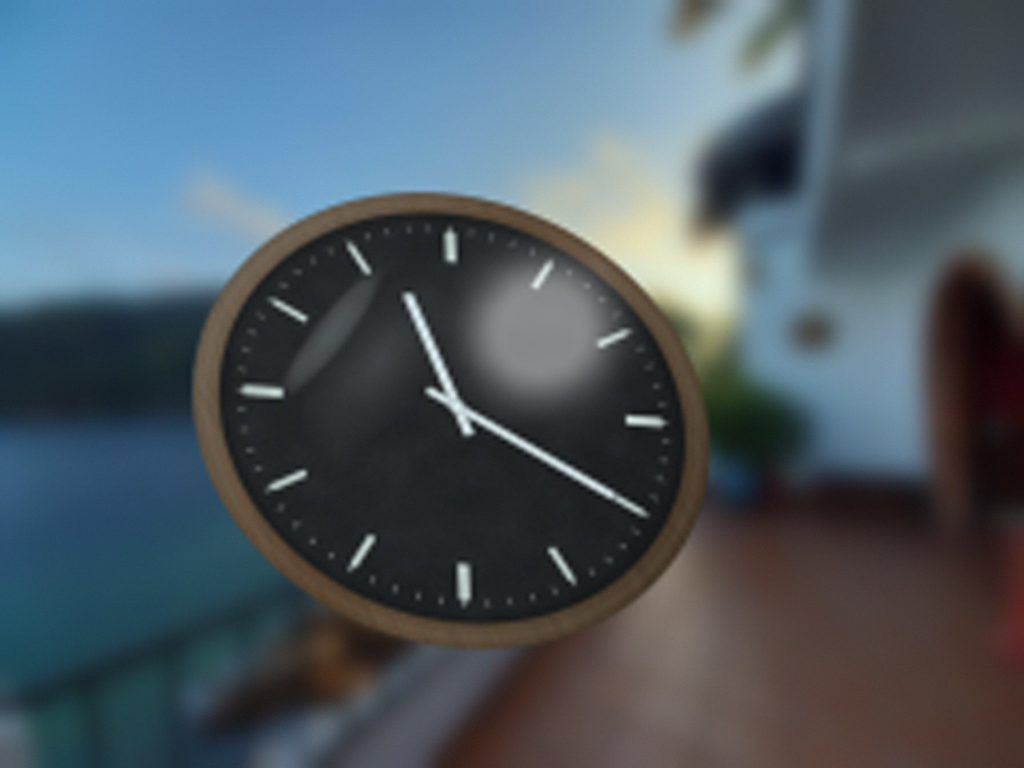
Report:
**11:20**
